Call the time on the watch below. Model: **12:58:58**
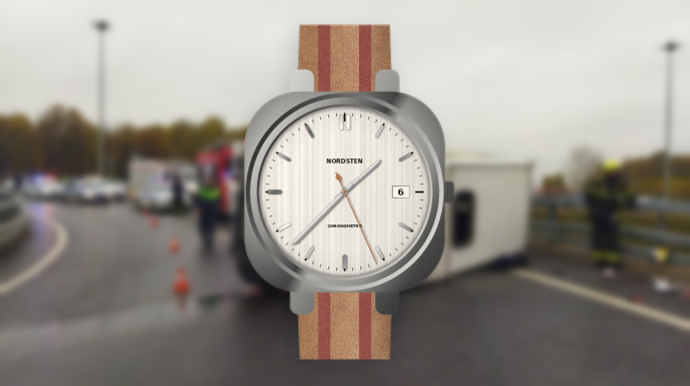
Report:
**1:37:26**
